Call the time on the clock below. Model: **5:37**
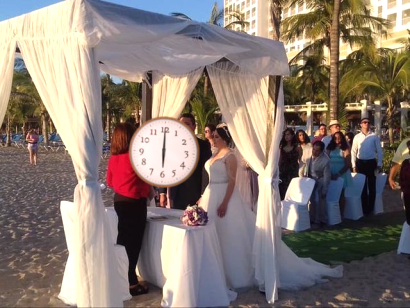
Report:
**6:00**
